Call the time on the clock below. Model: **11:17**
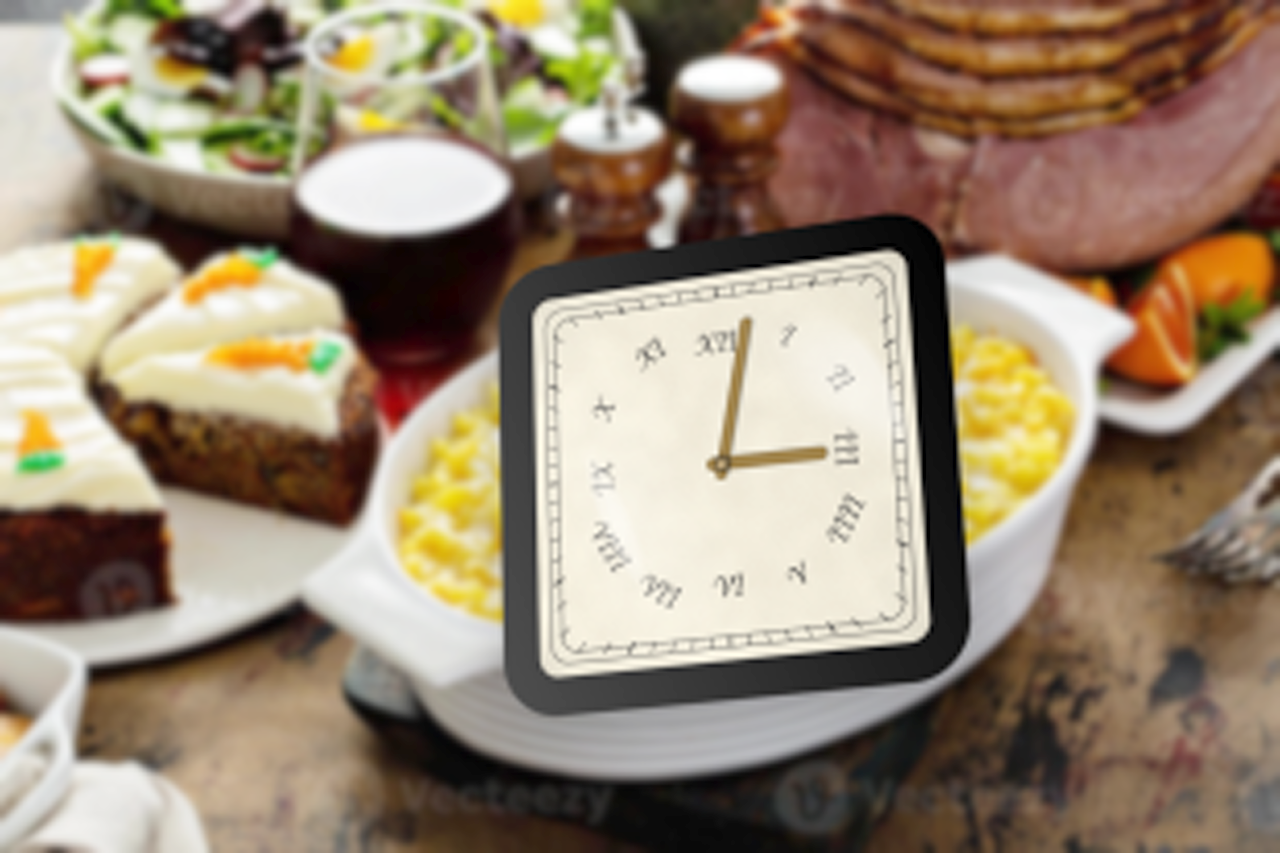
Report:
**3:02**
